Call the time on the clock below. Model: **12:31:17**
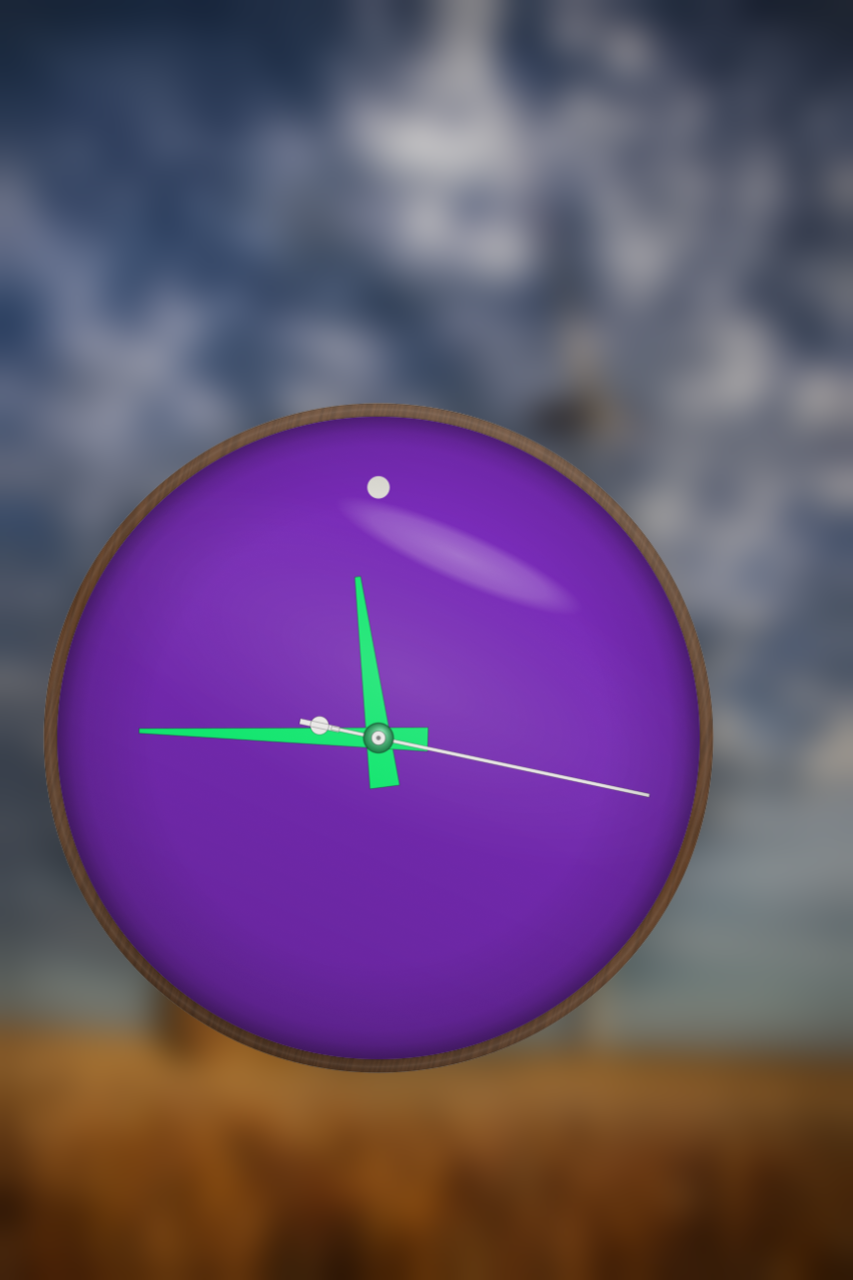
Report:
**11:45:17**
